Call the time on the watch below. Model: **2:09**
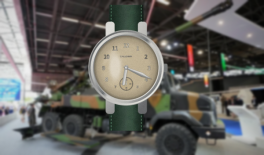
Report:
**6:19**
